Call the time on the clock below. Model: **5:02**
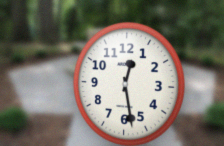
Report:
**12:28**
